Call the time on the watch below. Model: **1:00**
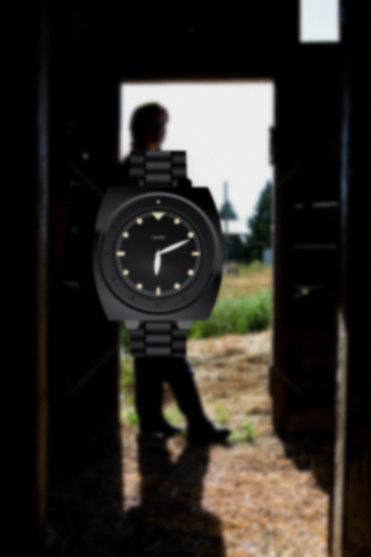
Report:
**6:11**
